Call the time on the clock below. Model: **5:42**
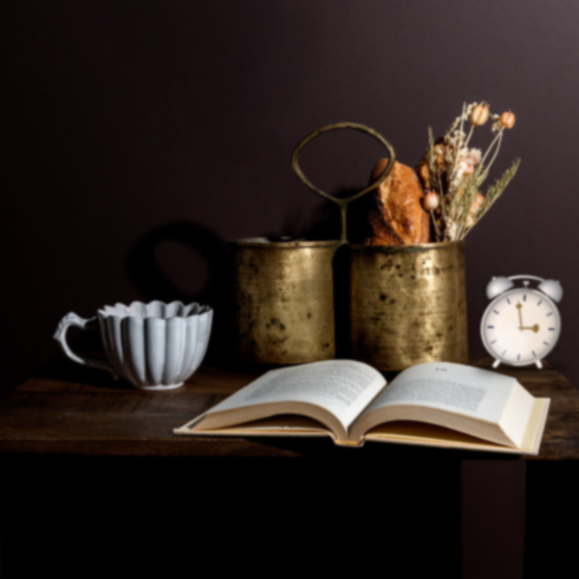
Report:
**2:58**
